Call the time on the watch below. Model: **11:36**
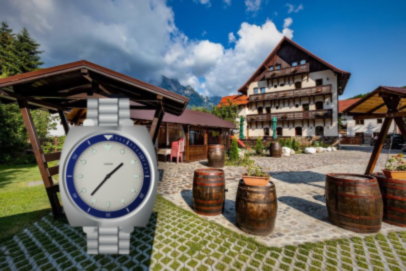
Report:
**1:37**
